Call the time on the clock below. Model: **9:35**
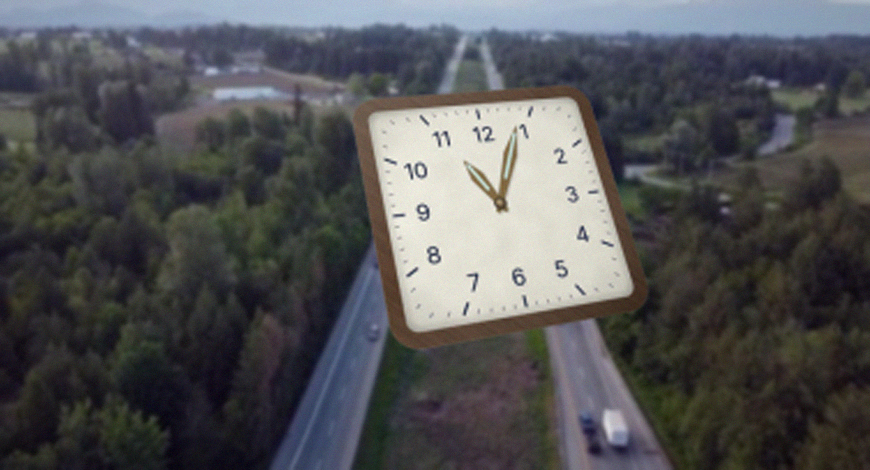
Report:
**11:04**
